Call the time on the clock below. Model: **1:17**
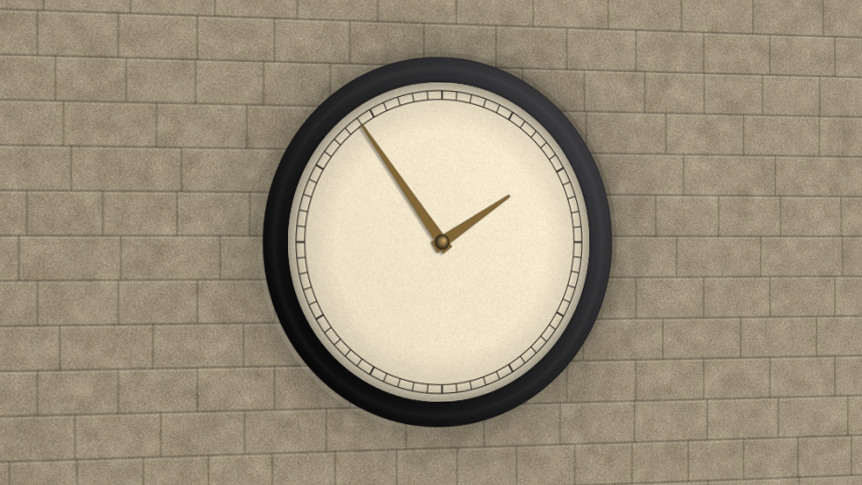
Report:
**1:54**
